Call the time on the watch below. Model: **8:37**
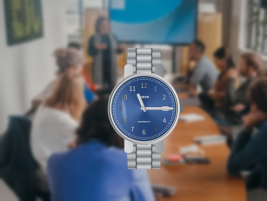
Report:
**11:15**
